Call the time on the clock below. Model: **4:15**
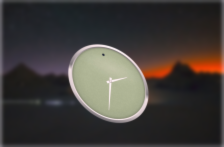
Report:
**2:33**
